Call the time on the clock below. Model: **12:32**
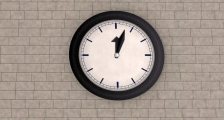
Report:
**12:03**
